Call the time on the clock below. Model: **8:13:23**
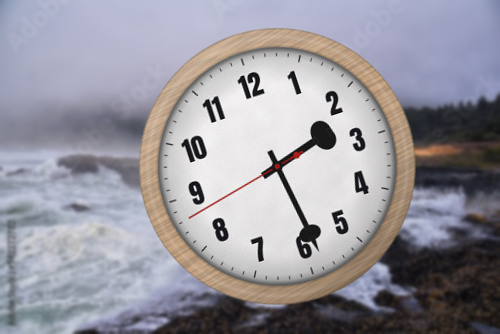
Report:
**2:28:43**
